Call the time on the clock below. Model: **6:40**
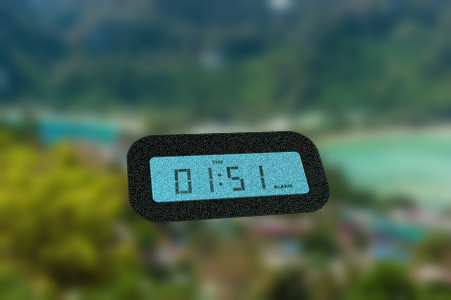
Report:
**1:51**
